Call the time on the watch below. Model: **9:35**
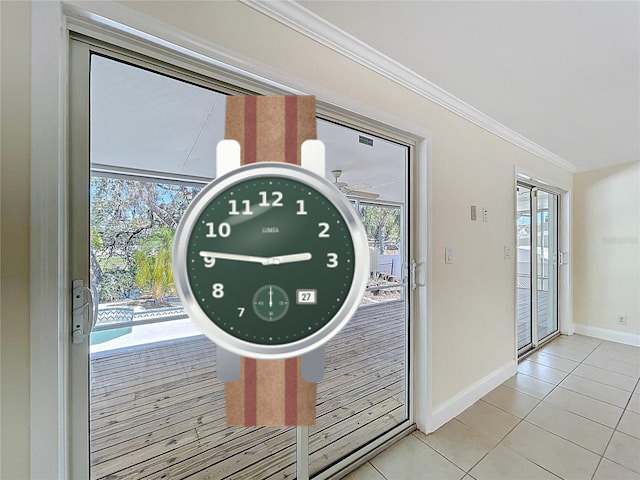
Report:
**2:46**
